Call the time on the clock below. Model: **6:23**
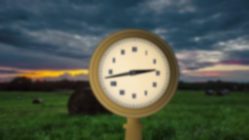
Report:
**2:43**
